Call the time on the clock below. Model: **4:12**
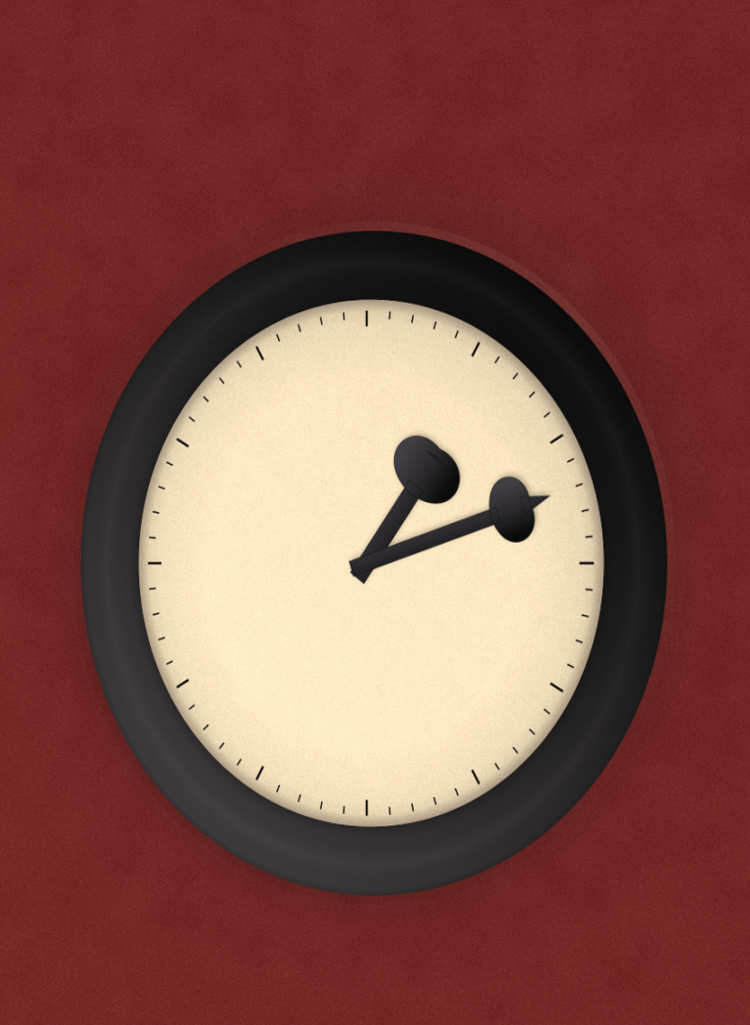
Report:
**1:12**
